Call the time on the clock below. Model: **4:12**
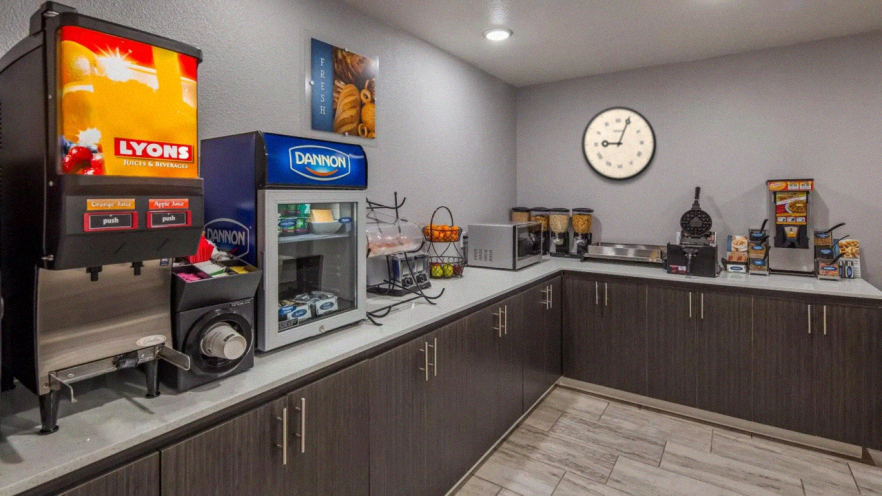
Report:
**9:04**
